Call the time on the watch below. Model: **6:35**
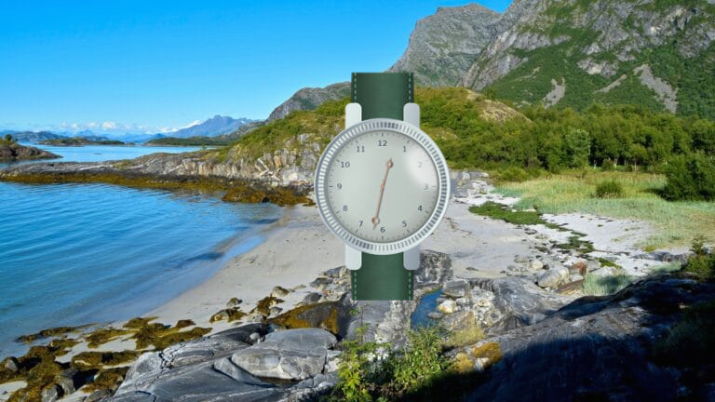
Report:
**12:32**
